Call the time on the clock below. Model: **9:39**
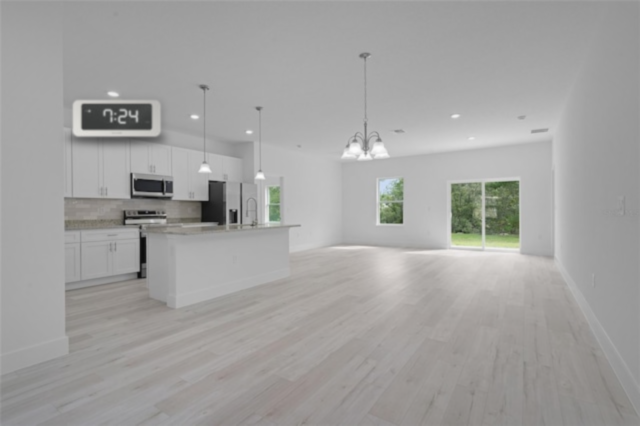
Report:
**7:24**
